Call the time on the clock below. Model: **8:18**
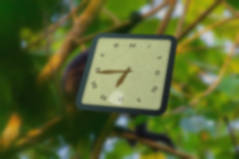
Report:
**6:44**
